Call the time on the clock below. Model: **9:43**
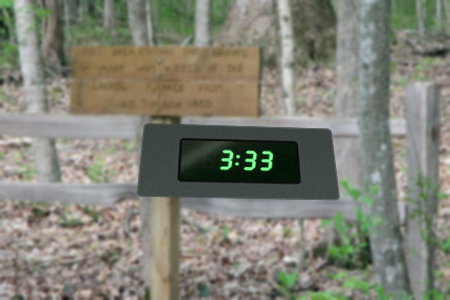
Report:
**3:33**
